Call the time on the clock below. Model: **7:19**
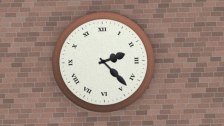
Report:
**2:23**
